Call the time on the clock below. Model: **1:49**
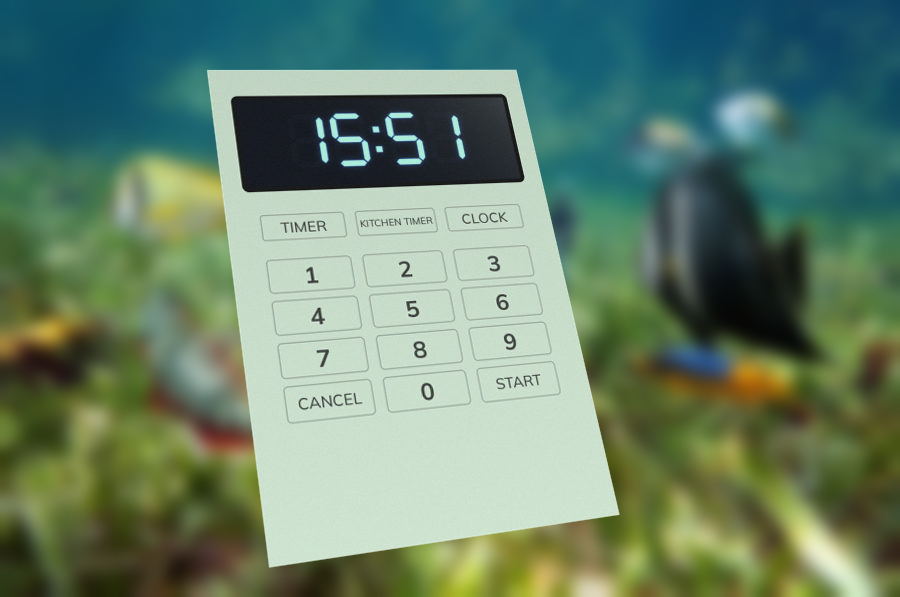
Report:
**15:51**
